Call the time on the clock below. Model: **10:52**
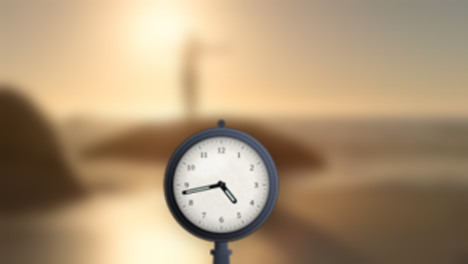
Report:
**4:43**
